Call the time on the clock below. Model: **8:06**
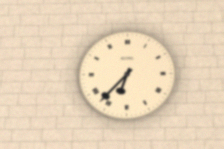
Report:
**6:37**
